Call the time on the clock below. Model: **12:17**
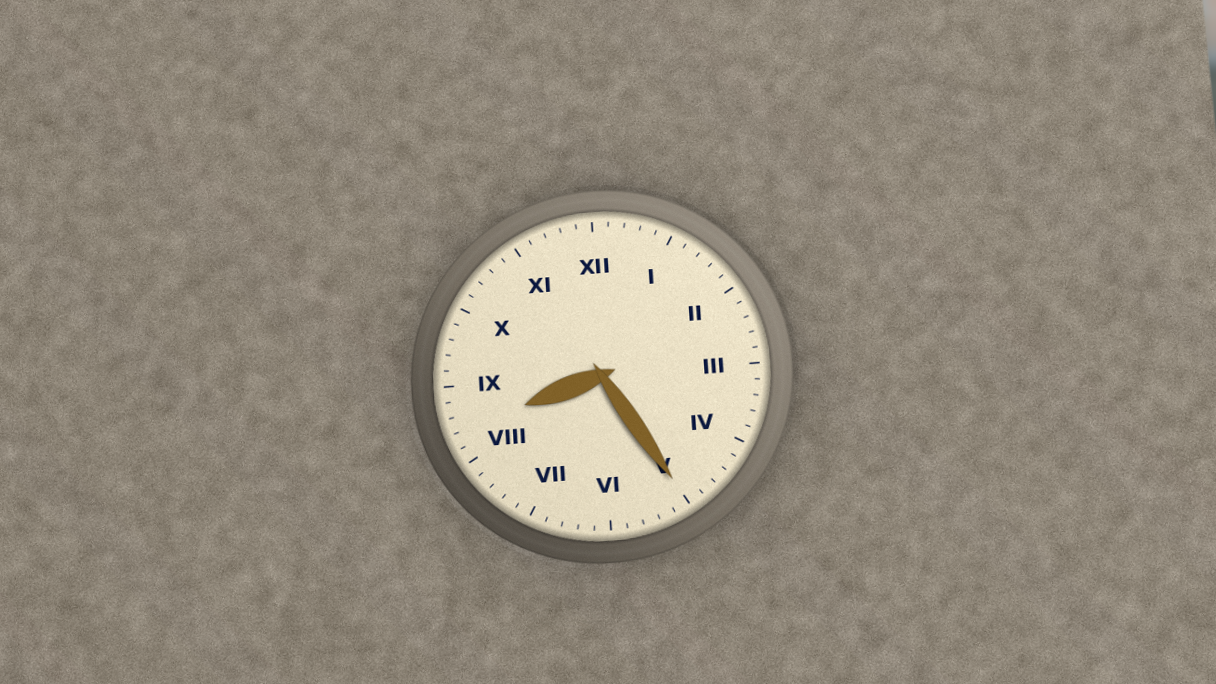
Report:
**8:25**
